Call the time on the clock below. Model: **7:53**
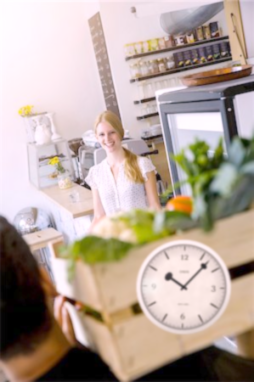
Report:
**10:07**
